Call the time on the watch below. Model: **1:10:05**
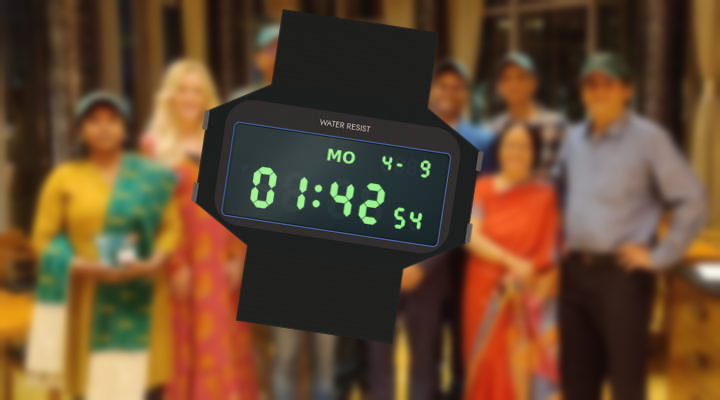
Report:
**1:42:54**
